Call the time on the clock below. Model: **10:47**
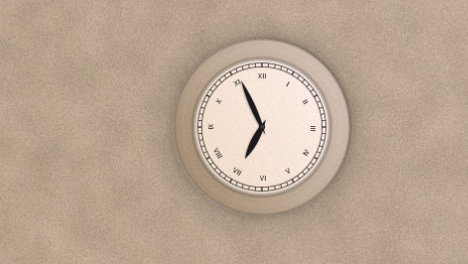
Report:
**6:56**
